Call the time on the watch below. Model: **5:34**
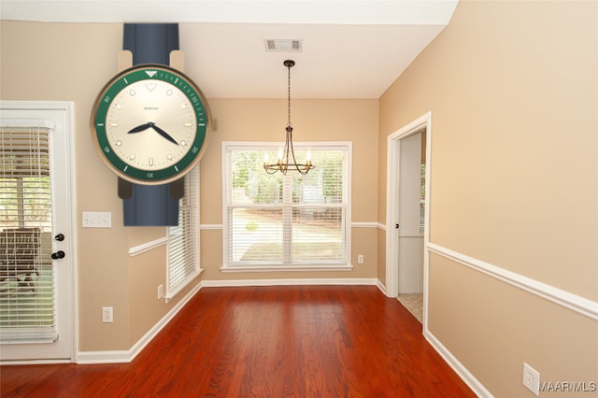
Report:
**8:21**
